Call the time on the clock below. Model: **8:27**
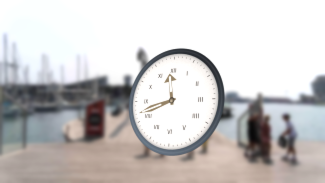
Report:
**11:42**
